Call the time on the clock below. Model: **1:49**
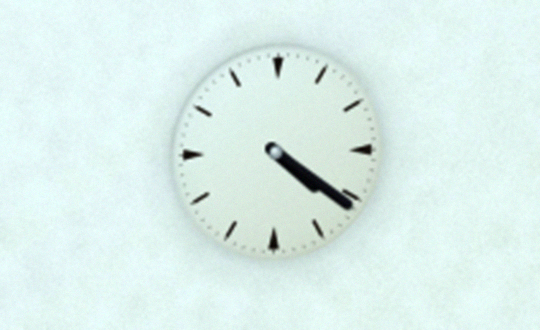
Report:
**4:21**
